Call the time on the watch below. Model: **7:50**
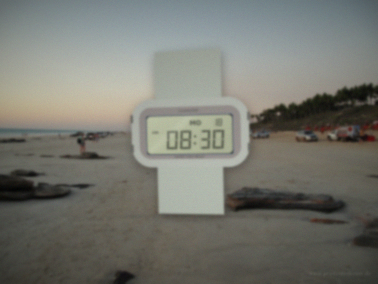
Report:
**8:30**
